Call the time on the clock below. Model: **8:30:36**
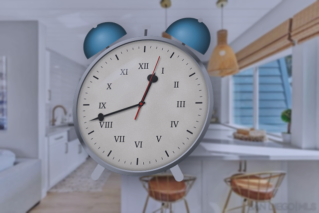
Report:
**12:42:03**
